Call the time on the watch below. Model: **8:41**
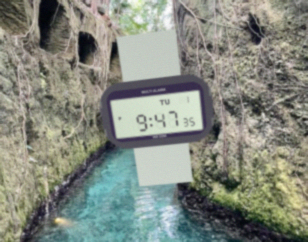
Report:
**9:47**
